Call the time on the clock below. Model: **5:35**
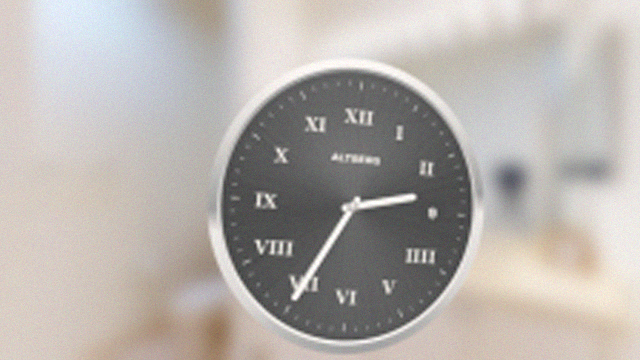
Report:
**2:35**
